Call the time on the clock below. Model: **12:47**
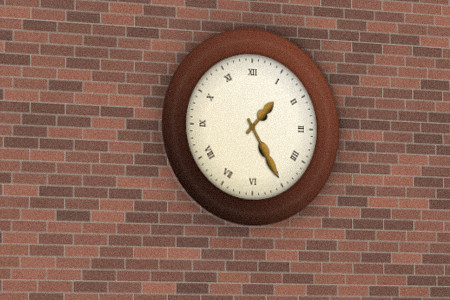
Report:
**1:25**
